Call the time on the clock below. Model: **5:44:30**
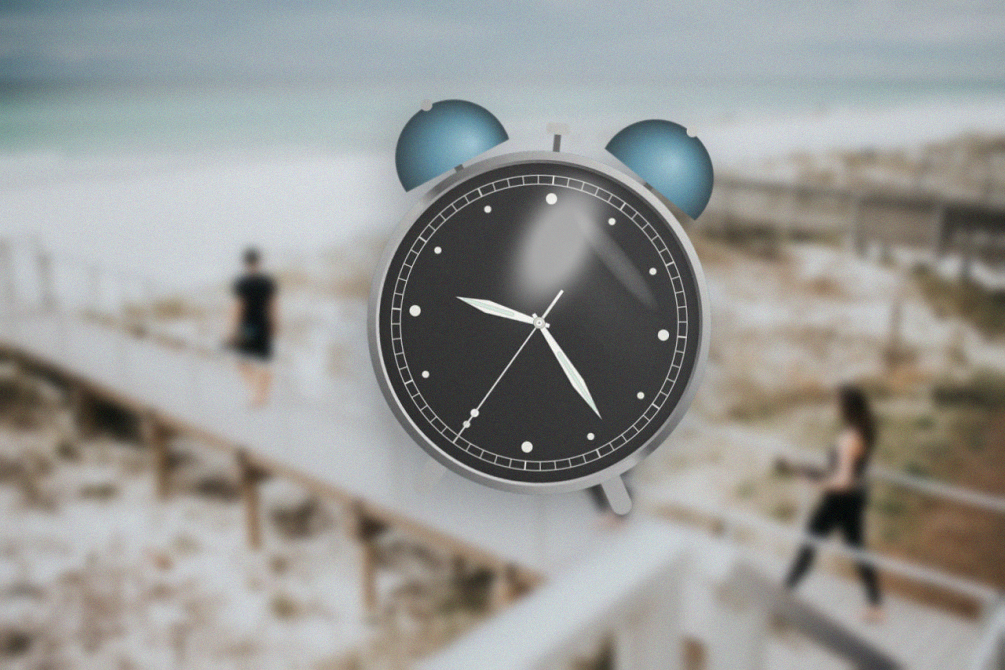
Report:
**9:23:35**
